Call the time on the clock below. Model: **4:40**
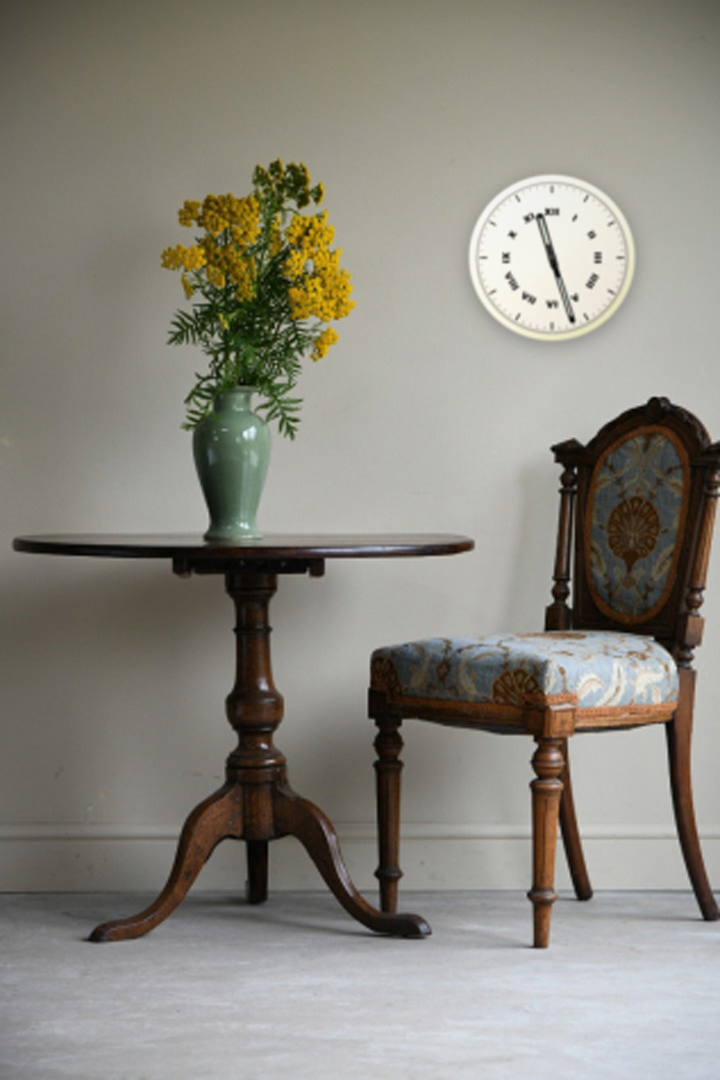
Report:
**11:27**
